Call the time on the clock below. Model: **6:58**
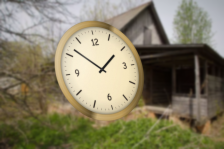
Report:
**1:52**
